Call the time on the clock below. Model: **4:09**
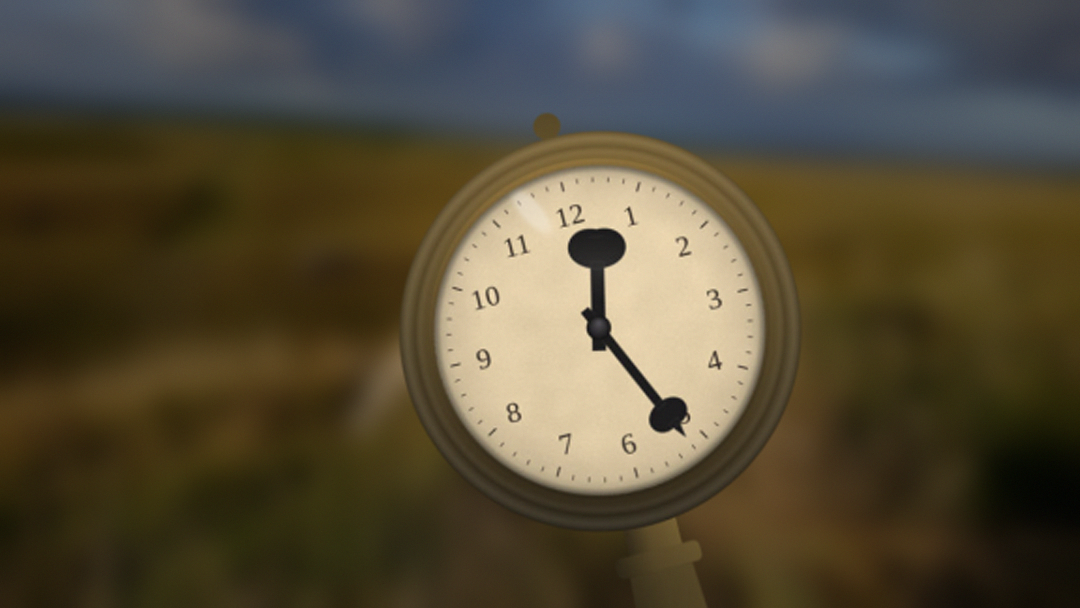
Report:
**12:26**
